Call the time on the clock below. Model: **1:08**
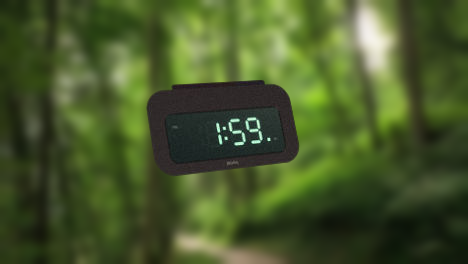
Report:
**1:59**
